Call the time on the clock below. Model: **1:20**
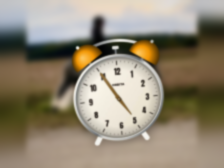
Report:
**4:55**
